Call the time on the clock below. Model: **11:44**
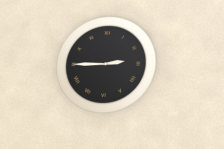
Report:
**2:45**
